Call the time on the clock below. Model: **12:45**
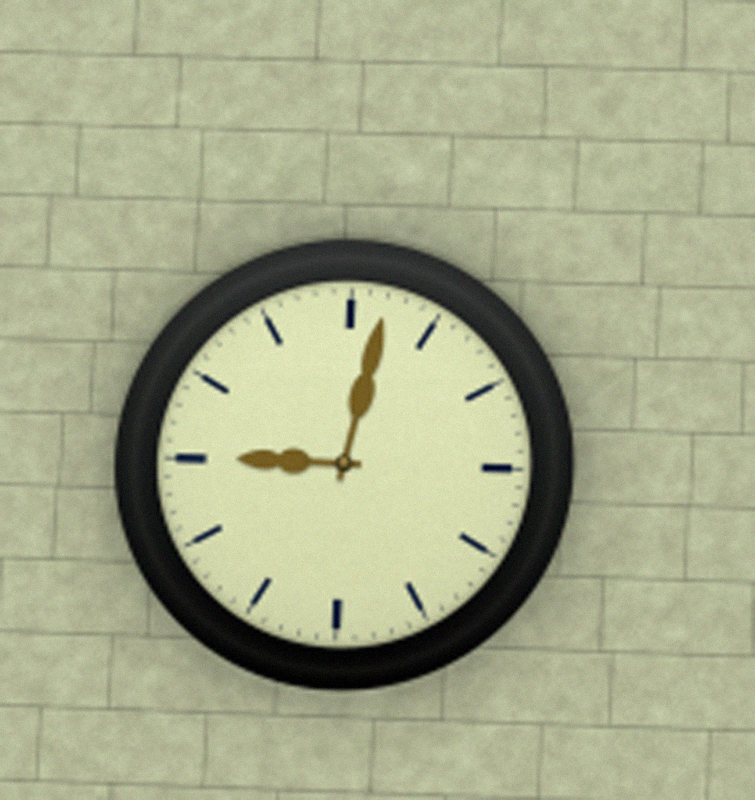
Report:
**9:02**
